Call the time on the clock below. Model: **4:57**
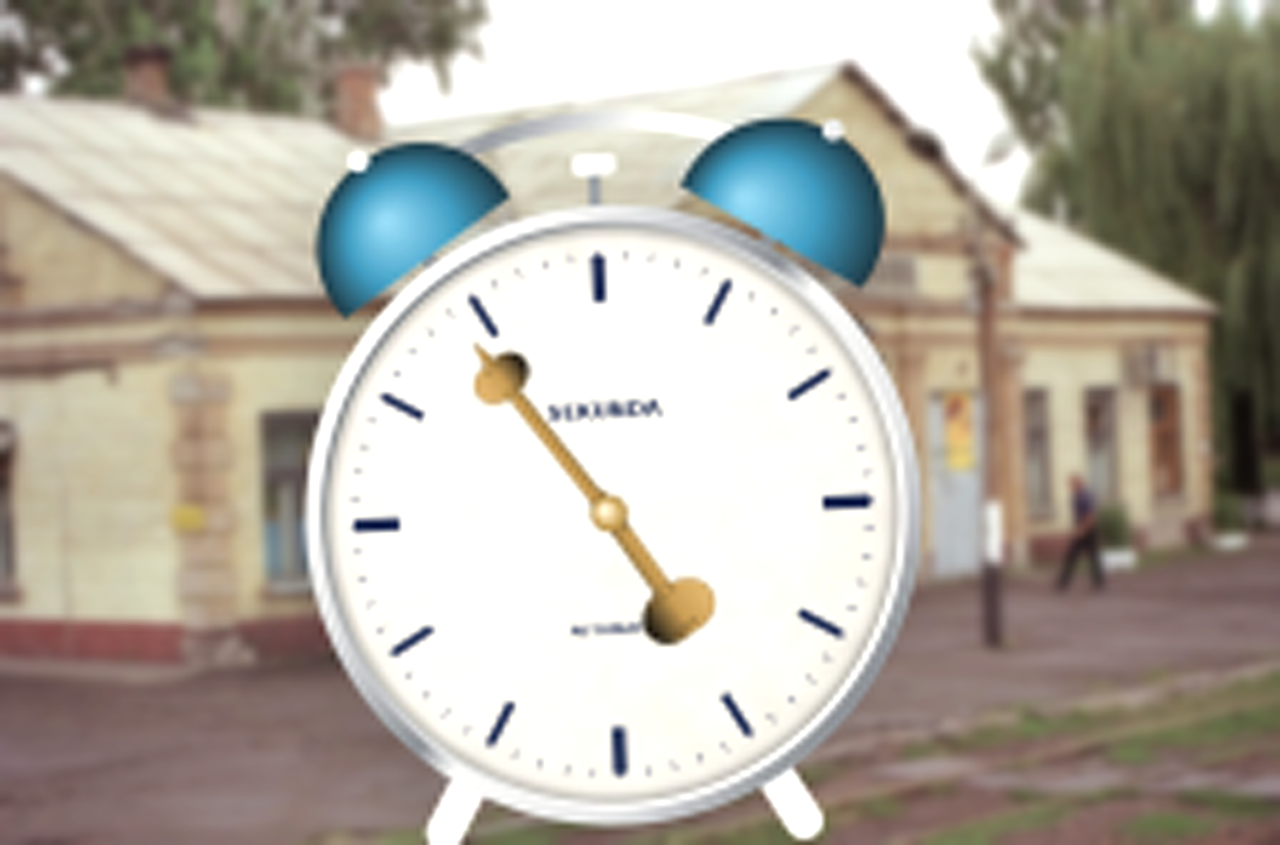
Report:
**4:54**
